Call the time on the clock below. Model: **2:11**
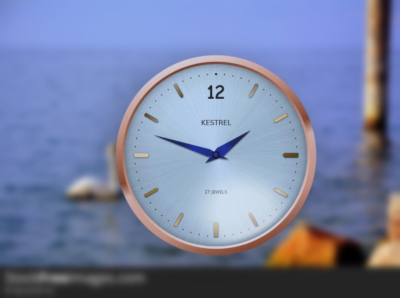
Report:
**1:48**
